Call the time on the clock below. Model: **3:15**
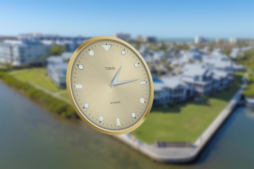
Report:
**1:14**
